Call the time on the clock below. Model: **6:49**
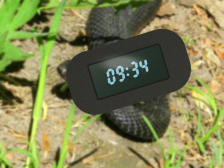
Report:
**9:34**
